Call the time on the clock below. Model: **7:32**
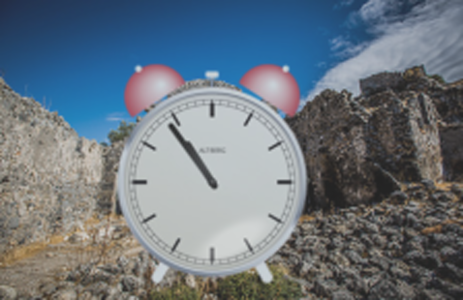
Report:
**10:54**
